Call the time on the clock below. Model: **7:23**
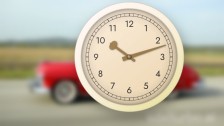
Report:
**10:12**
